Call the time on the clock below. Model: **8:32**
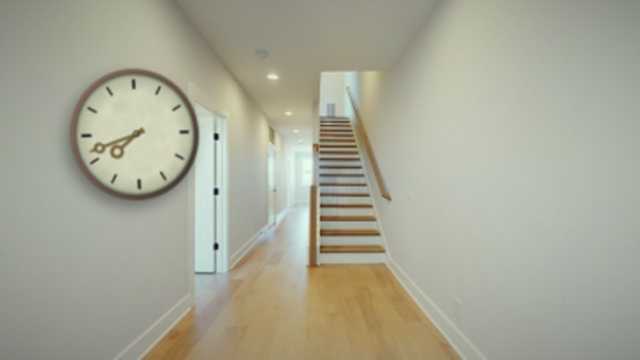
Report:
**7:42**
